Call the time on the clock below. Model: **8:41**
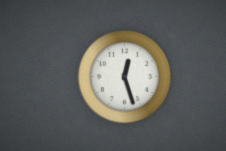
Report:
**12:27**
